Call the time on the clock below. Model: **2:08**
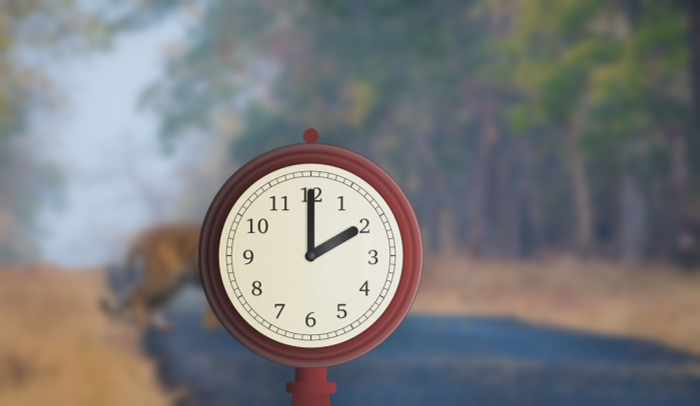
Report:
**2:00**
